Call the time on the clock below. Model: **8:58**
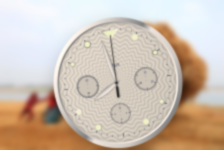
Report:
**7:58**
